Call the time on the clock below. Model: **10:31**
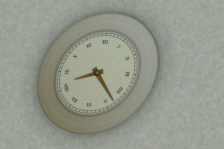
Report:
**8:23**
